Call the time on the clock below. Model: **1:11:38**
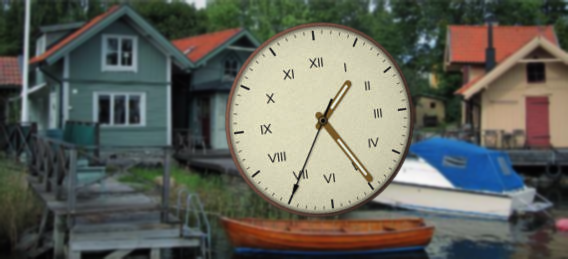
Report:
**1:24:35**
